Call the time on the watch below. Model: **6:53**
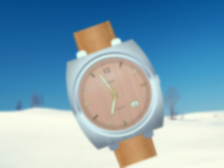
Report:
**6:57**
